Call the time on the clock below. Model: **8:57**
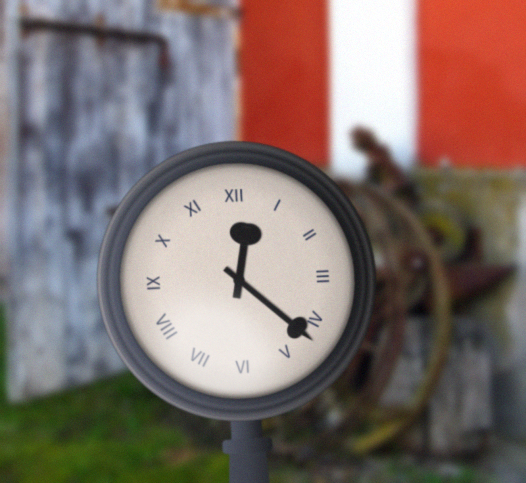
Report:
**12:22**
